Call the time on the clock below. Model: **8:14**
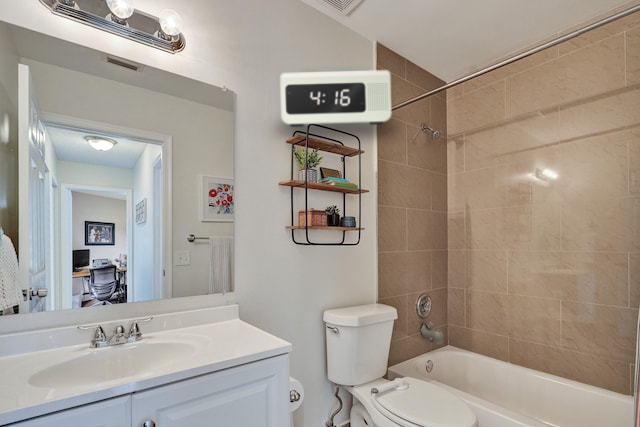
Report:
**4:16**
